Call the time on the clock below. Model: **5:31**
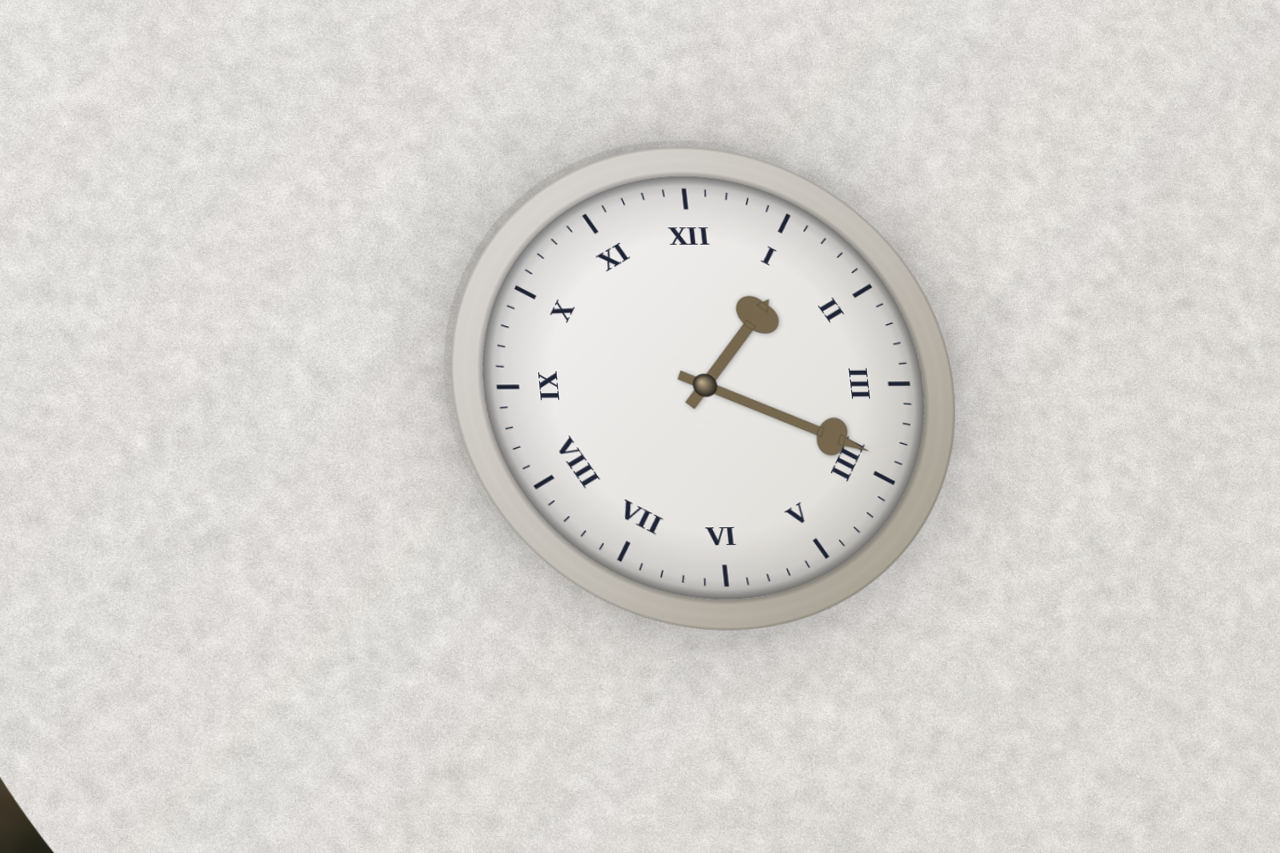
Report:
**1:19**
